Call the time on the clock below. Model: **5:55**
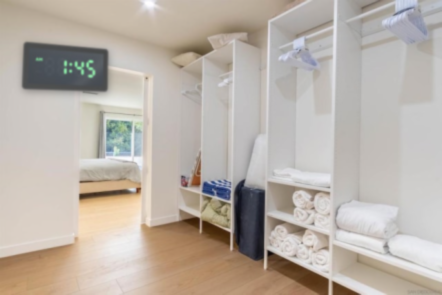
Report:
**1:45**
